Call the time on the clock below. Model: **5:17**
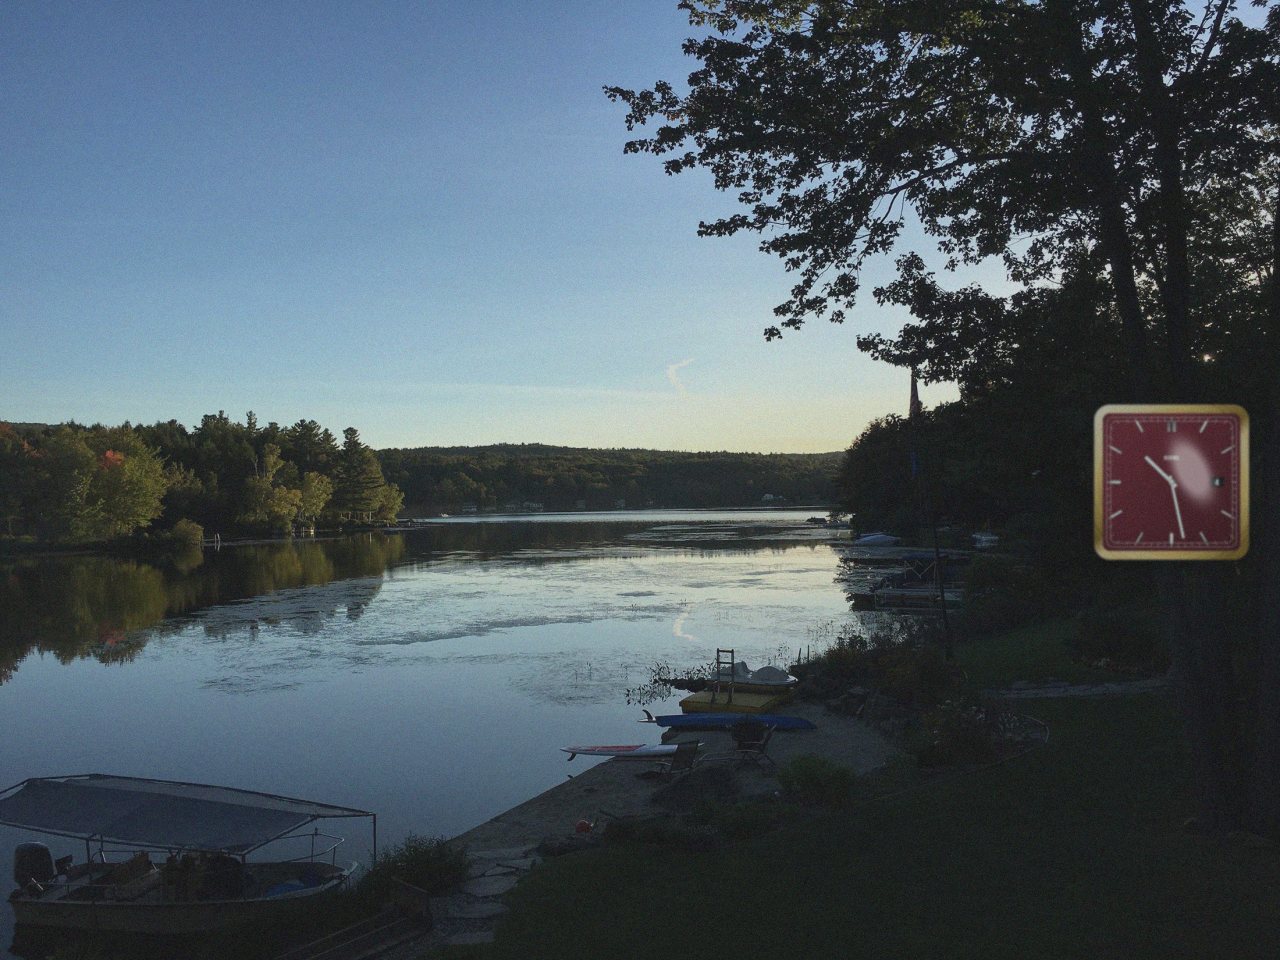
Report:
**10:28**
